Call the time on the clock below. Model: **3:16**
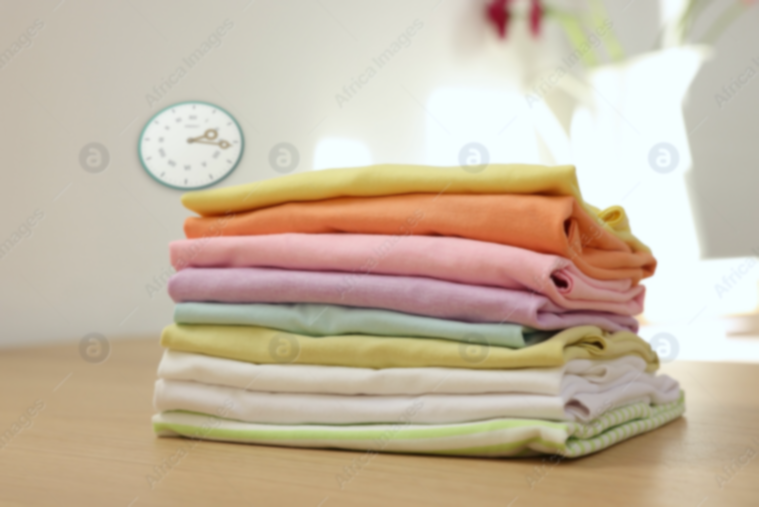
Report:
**2:16**
